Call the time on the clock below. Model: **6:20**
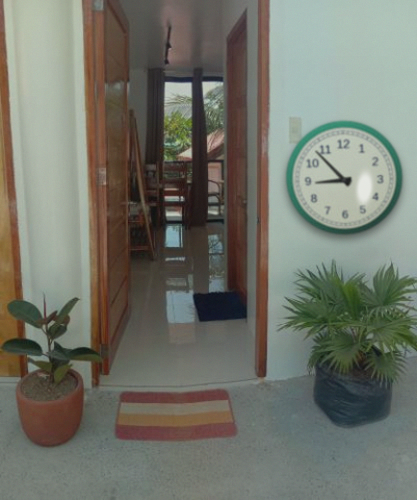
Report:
**8:53**
